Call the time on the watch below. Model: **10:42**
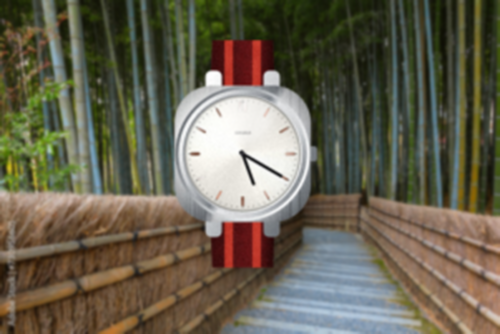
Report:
**5:20**
